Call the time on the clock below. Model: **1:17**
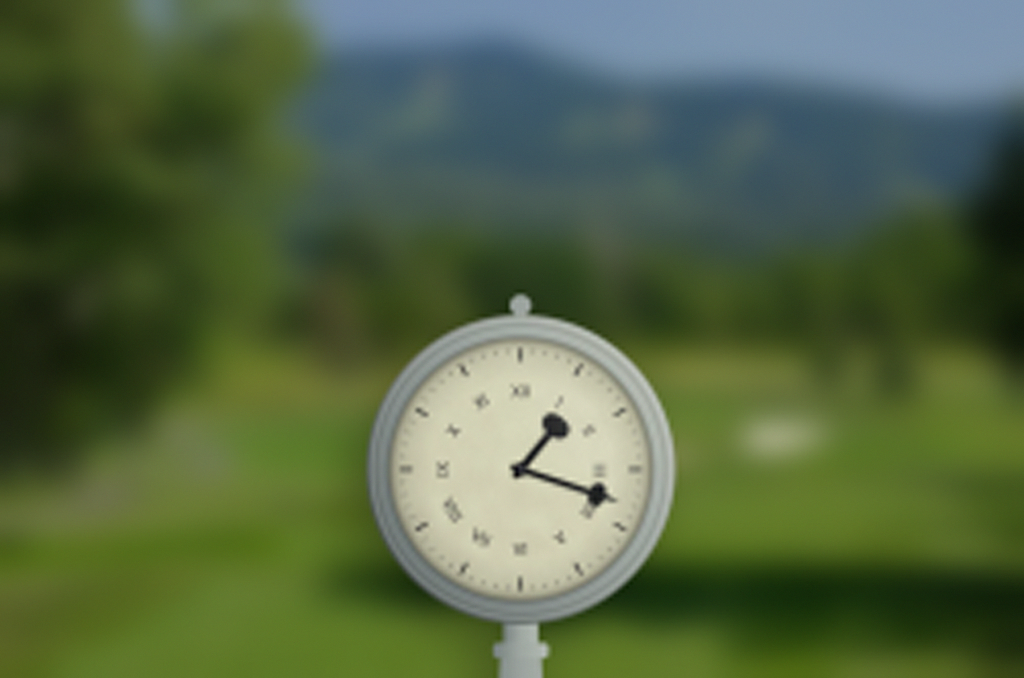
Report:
**1:18**
